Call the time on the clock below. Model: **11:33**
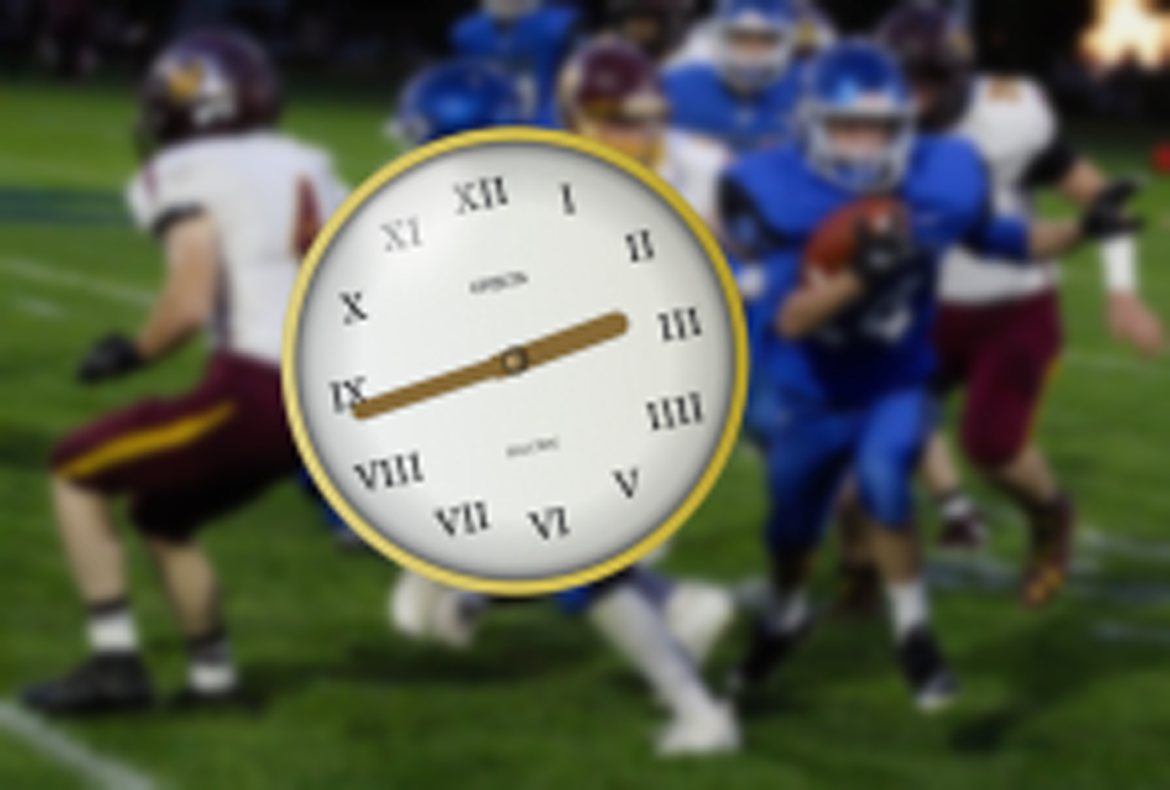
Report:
**2:44**
